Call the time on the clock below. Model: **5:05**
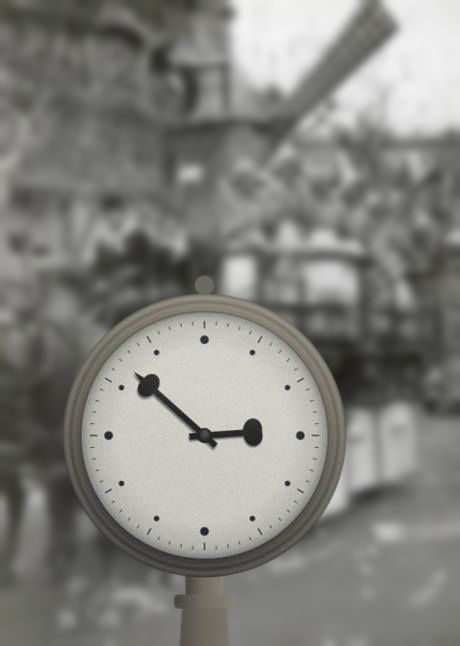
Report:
**2:52**
